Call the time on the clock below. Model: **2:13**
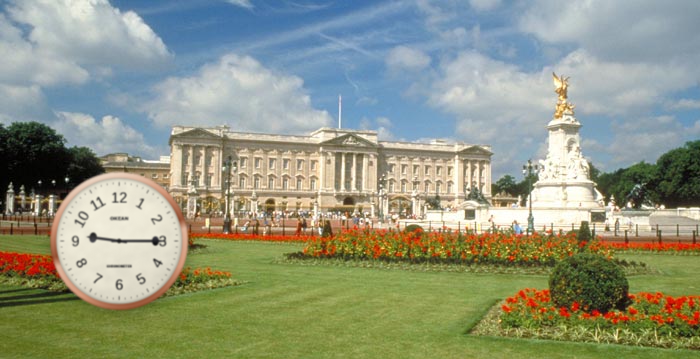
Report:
**9:15**
